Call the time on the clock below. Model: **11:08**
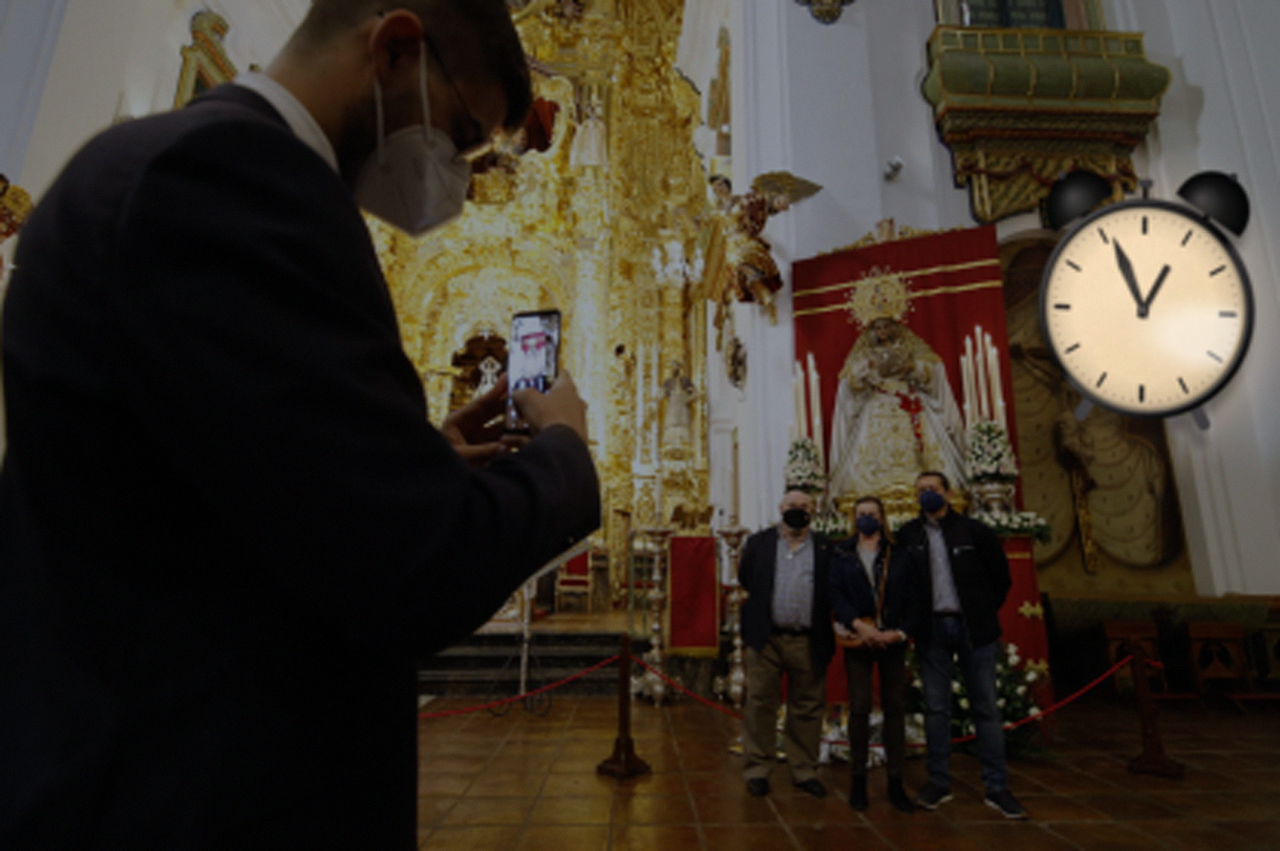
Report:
**12:56**
